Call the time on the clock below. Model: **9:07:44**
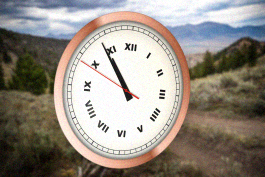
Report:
**10:53:49**
